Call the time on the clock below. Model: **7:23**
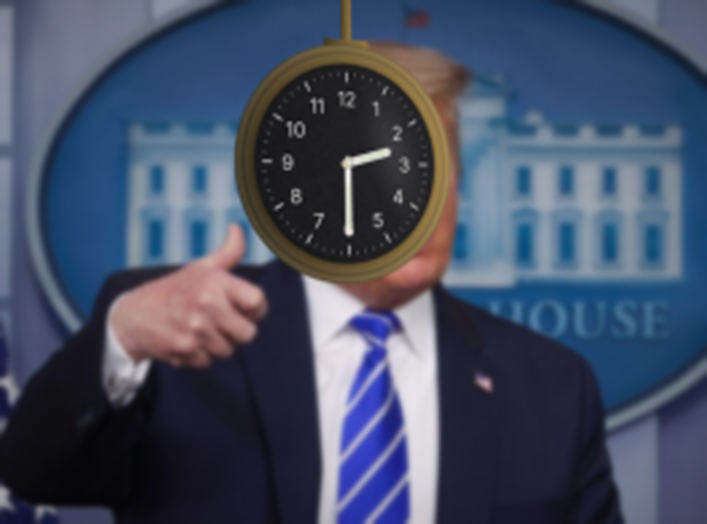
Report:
**2:30**
